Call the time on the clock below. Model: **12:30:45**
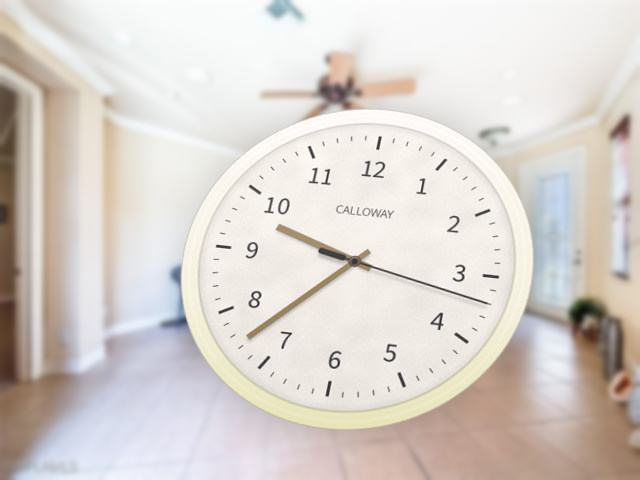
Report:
**9:37:17**
